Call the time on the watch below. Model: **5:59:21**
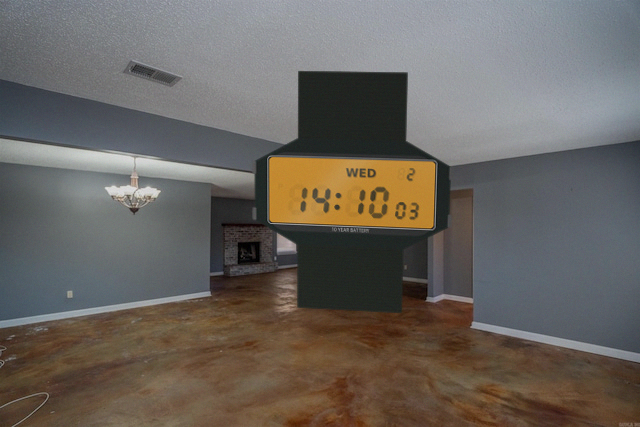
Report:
**14:10:03**
